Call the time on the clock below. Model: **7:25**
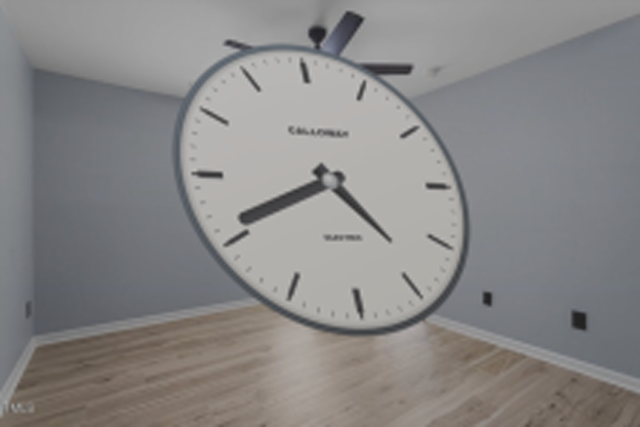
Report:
**4:41**
